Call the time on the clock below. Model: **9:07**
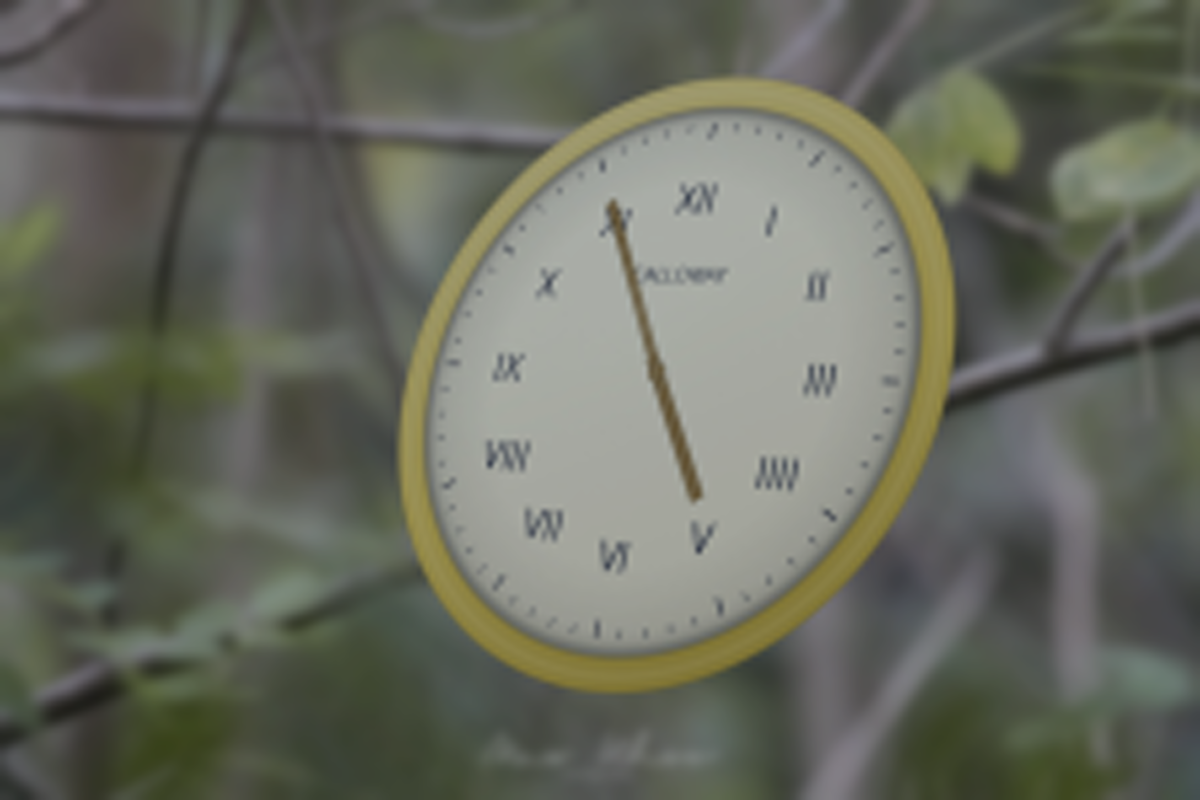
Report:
**4:55**
